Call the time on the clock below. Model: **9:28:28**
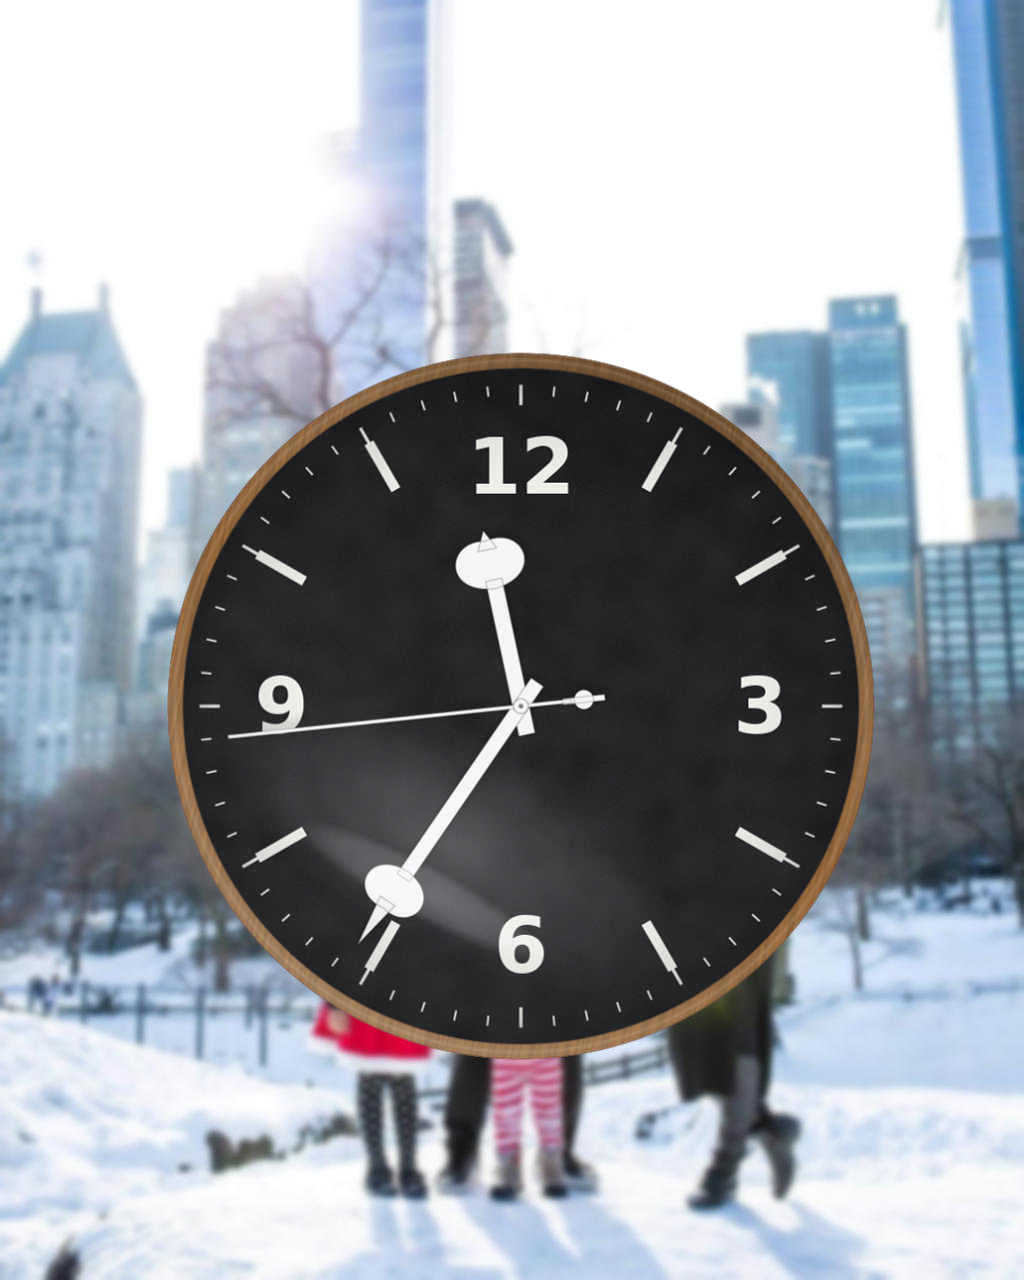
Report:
**11:35:44**
